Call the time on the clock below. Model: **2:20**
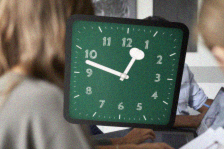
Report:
**12:48**
